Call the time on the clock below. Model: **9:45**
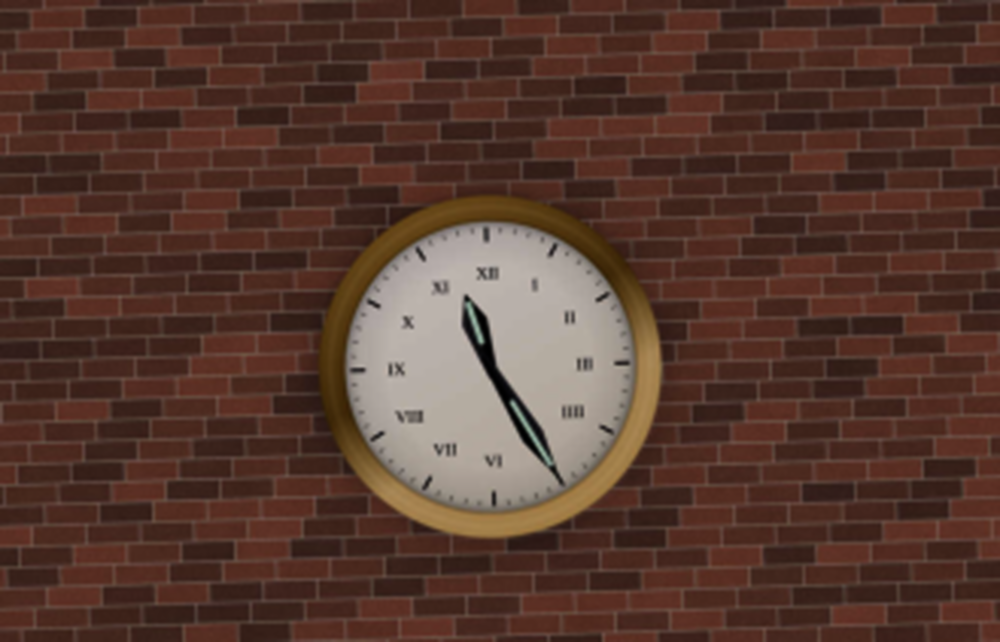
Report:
**11:25**
